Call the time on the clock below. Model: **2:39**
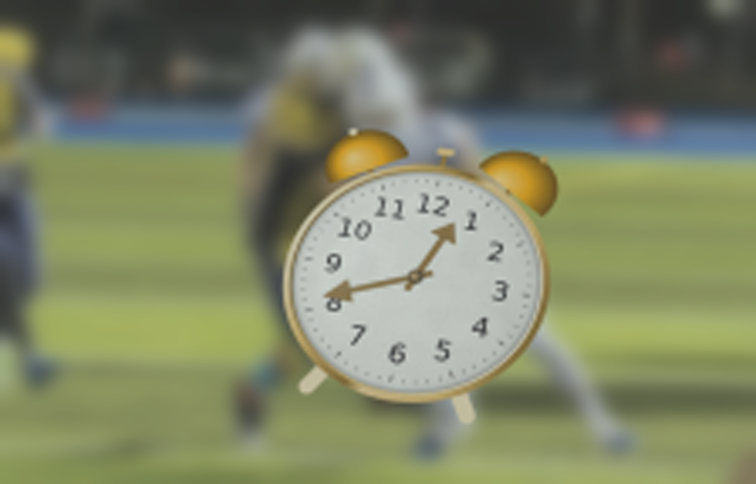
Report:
**12:41**
